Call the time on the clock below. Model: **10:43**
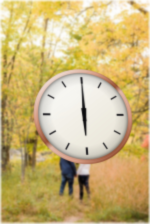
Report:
**6:00**
